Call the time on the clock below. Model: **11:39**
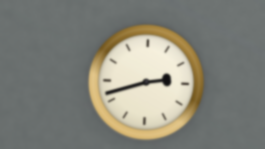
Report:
**2:42**
